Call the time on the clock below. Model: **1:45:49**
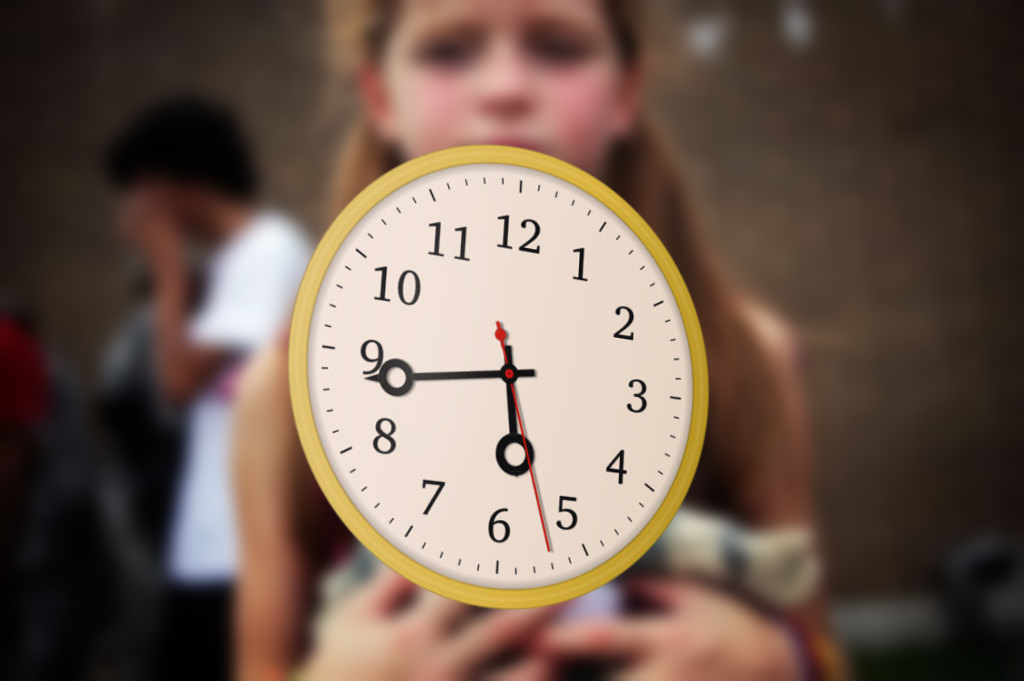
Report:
**5:43:27**
